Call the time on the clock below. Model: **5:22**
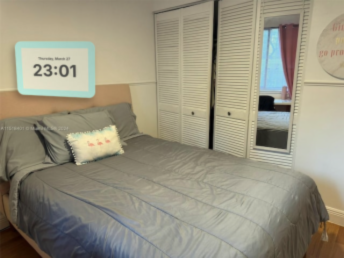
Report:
**23:01**
